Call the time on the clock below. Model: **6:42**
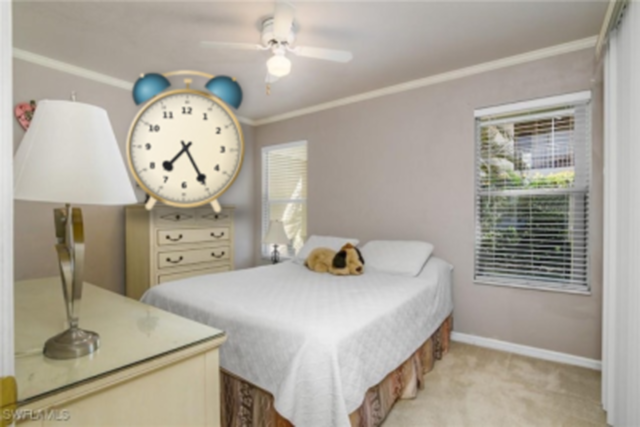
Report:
**7:25**
